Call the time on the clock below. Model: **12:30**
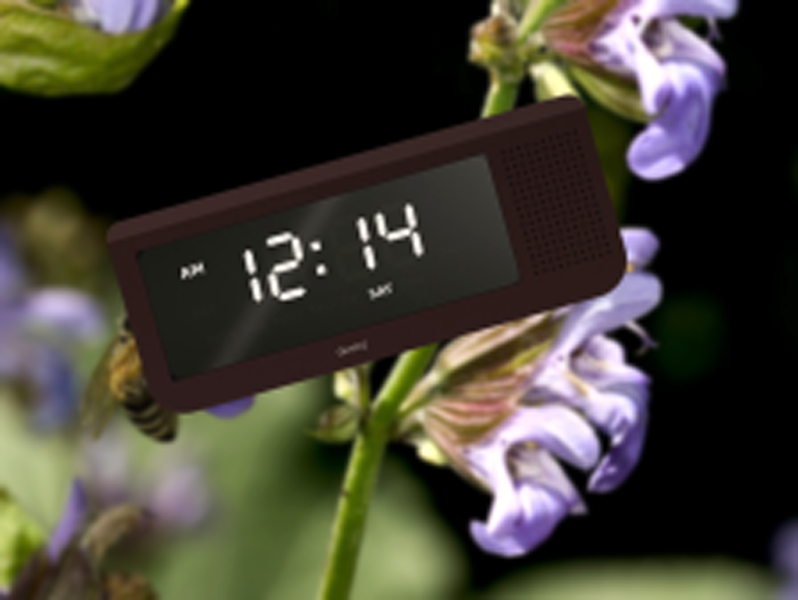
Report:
**12:14**
